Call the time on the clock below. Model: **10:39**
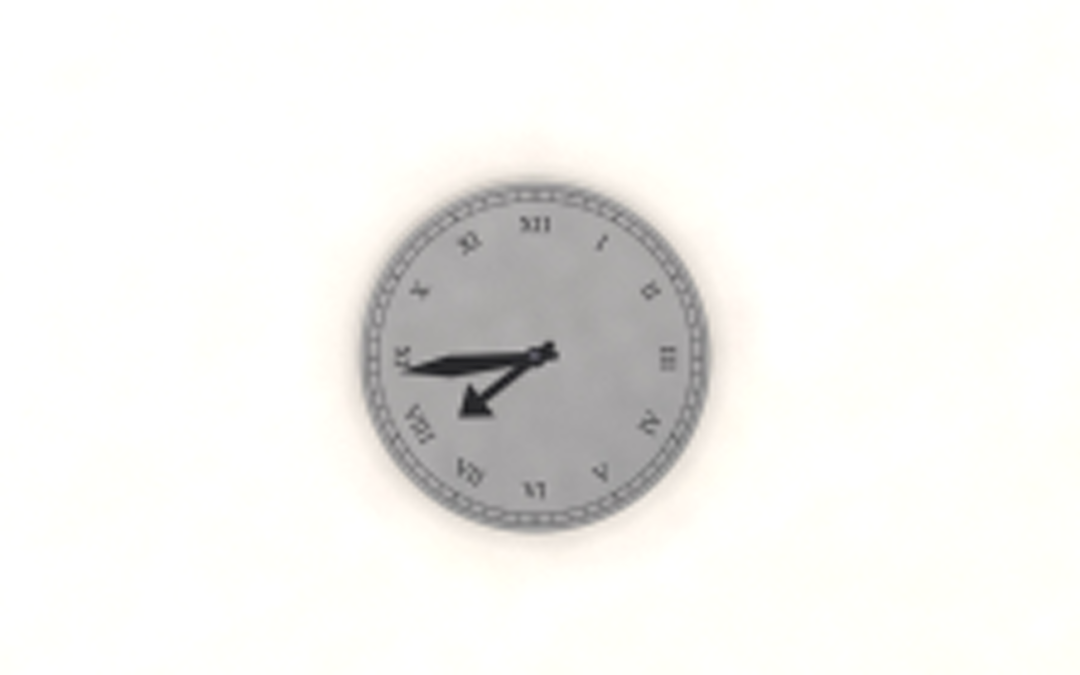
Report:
**7:44**
